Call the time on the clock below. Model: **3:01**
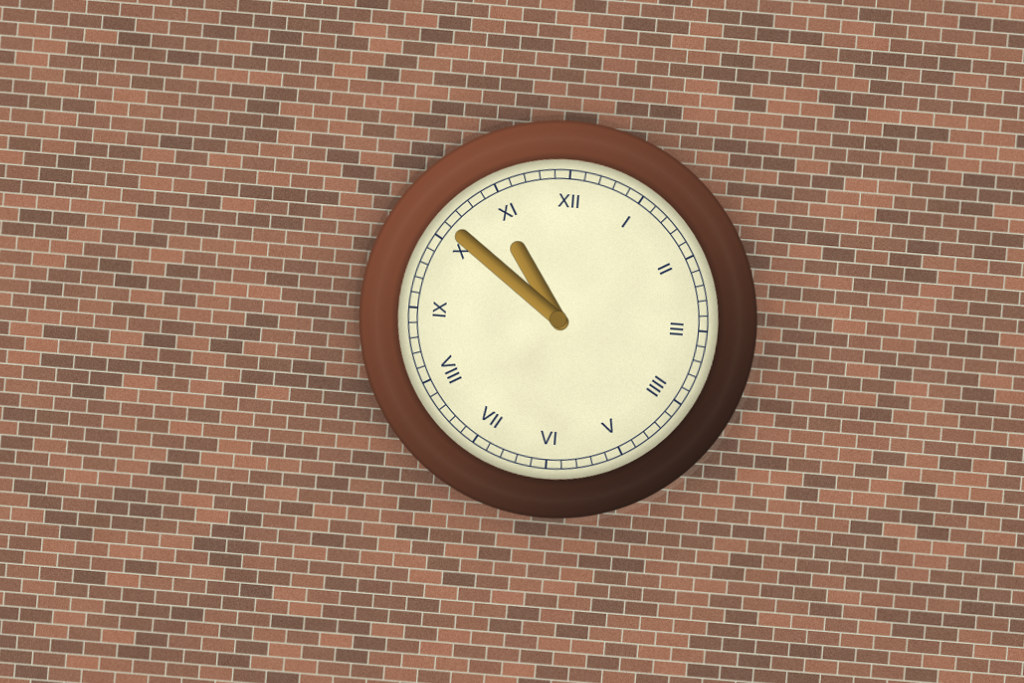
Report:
**10:51**
